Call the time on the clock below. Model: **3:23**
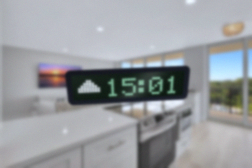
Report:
**15:01**
